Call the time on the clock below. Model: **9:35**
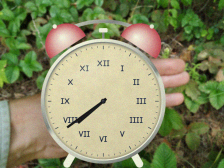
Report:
**7:39**
